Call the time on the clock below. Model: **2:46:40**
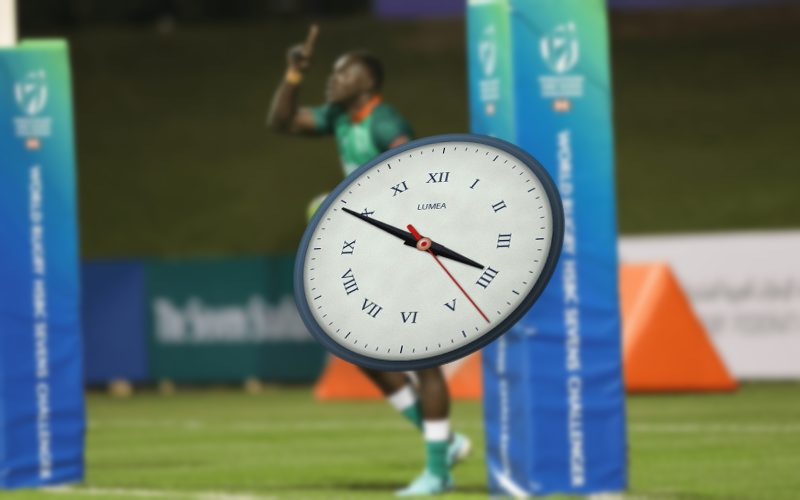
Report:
**3:49:23**
